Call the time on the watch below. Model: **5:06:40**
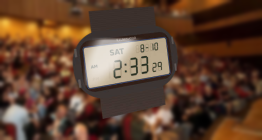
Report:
**2:33:29**
